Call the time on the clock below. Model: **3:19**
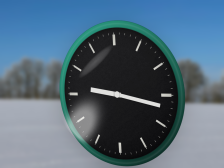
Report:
**9:17**
